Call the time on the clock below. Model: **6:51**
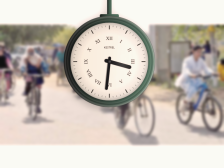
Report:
**3:31**
